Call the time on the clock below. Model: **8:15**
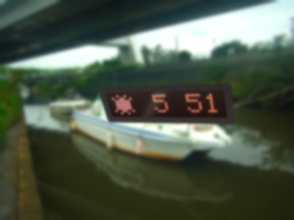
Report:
**5:51**
